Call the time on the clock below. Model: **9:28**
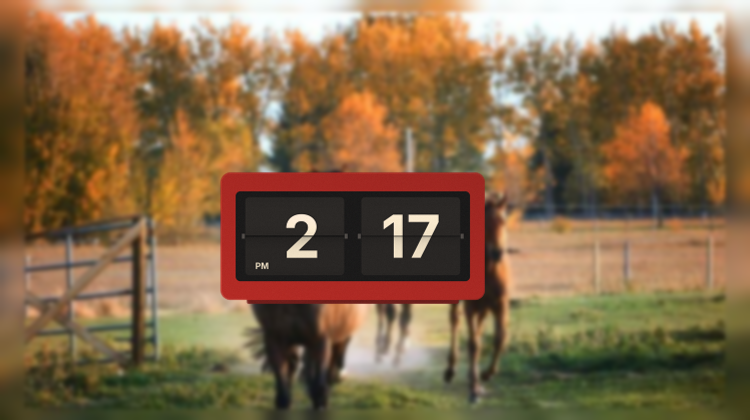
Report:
**2:17**
